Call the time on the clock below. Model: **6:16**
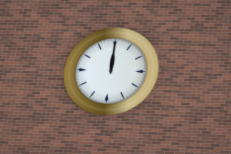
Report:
**12:00**
